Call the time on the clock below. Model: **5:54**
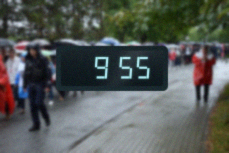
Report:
**9:55**
